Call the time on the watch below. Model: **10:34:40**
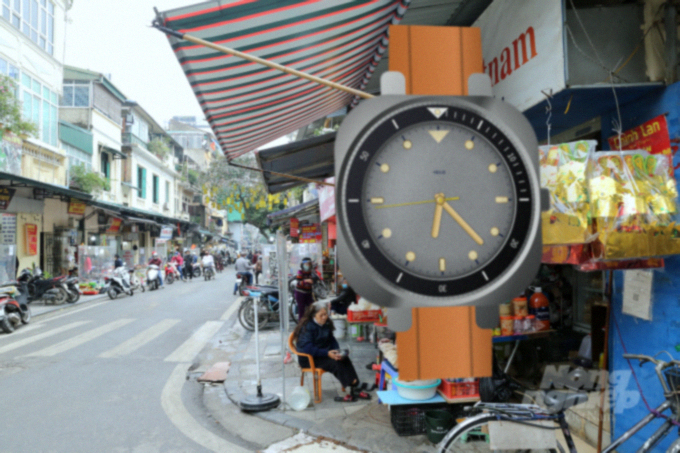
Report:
**6:22:44**
